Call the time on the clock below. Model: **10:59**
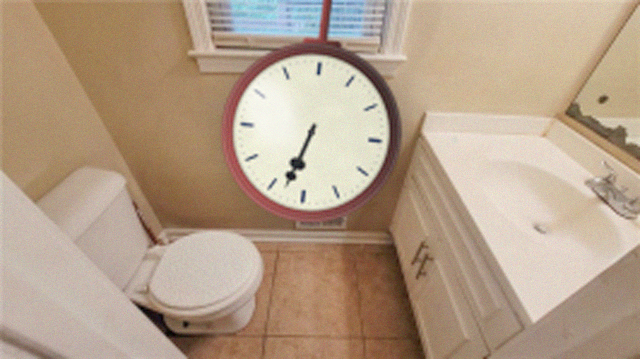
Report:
**6:33**
